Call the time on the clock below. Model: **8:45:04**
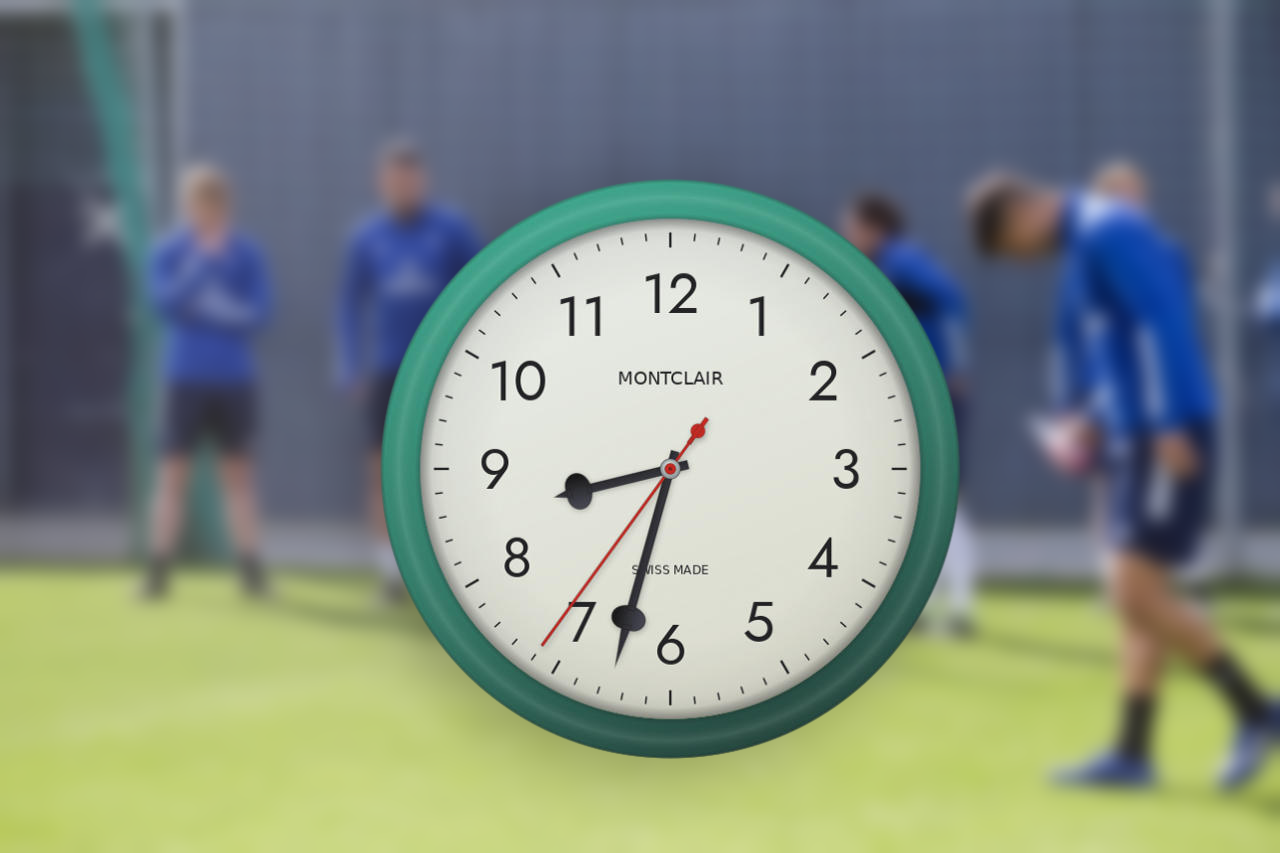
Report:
**8:32:36**
